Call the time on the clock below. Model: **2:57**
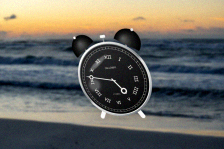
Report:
**4:47**
